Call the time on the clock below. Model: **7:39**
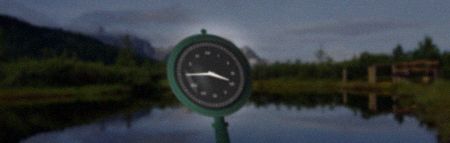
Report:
**3:45**
